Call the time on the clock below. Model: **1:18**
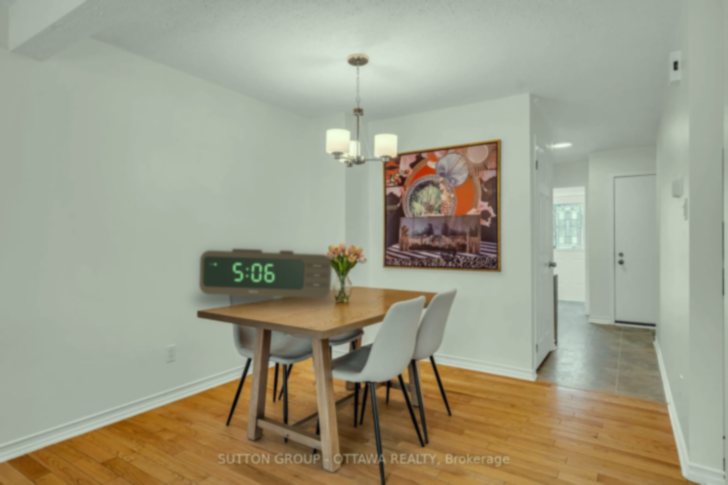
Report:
**5:06**
